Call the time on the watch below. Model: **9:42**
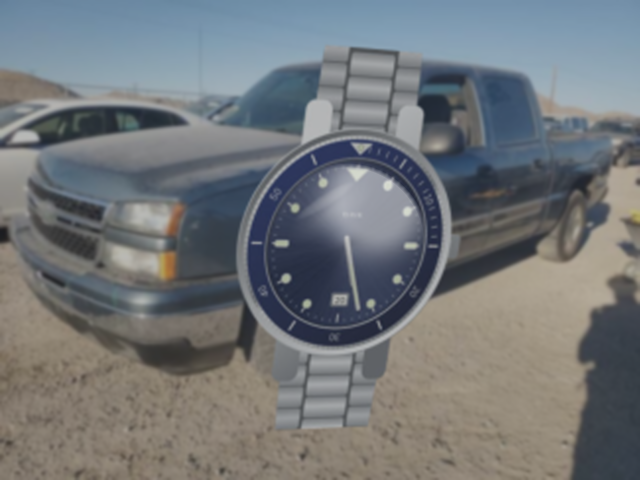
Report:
**5:27**
